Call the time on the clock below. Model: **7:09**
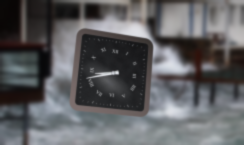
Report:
**8:42**
